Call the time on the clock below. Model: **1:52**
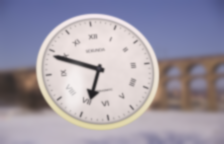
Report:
**6:49**
